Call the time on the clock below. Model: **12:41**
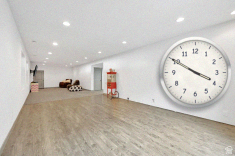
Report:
**3:50**
